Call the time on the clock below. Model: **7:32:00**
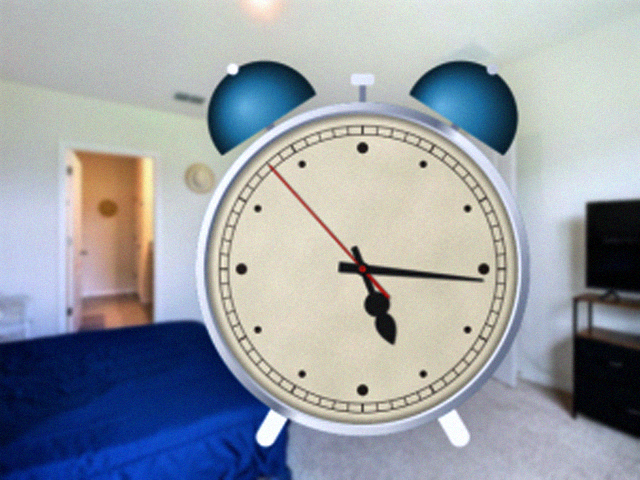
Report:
**5:15:53**
